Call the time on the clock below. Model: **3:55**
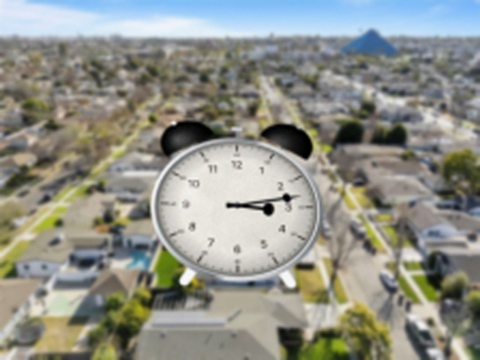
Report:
**3:13**
